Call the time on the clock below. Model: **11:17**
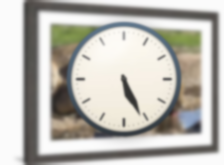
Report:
**5:26**
